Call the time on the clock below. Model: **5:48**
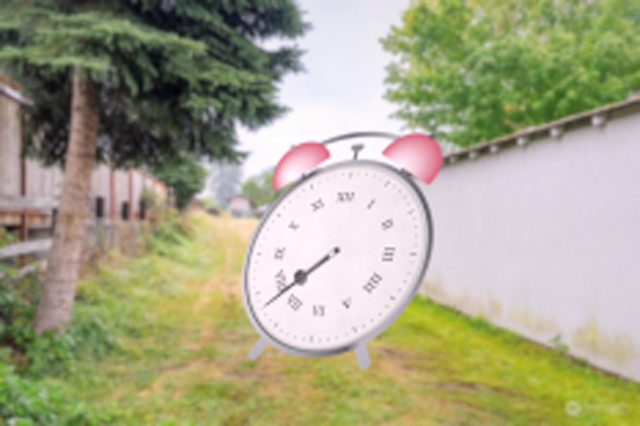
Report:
**7:38**
